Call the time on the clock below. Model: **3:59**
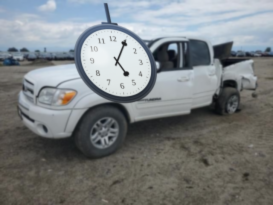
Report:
**5:05**
